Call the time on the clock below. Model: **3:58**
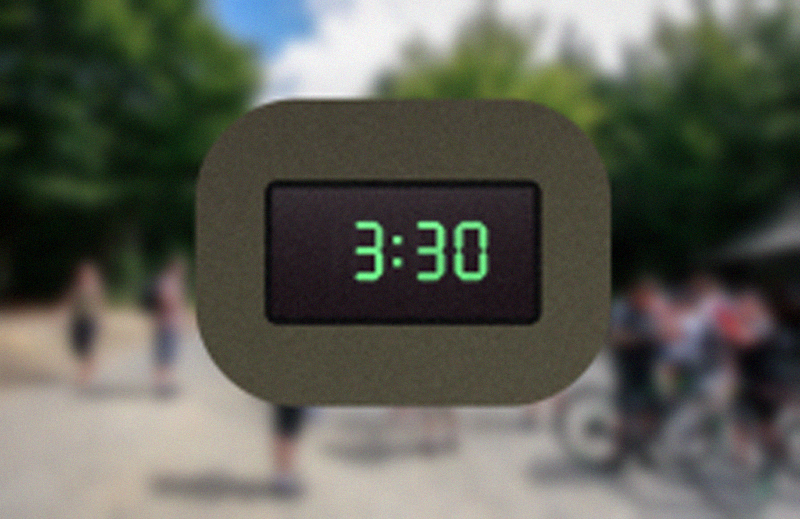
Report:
**3:30**
